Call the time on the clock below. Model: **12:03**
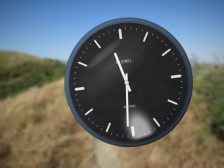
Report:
**11:31**
